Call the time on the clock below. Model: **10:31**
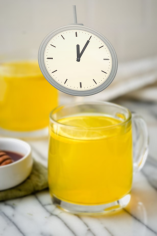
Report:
**12:05**
